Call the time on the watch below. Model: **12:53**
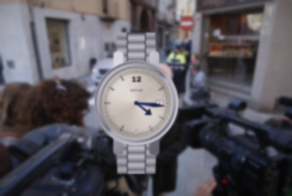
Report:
**4:16**
